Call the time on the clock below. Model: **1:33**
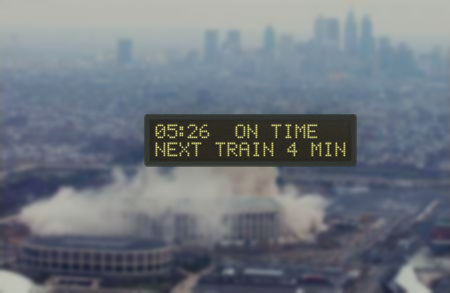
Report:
**5:26**
